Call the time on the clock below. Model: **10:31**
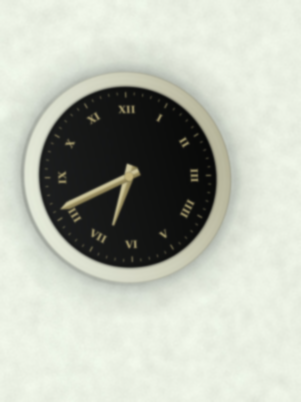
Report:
**6:41**
